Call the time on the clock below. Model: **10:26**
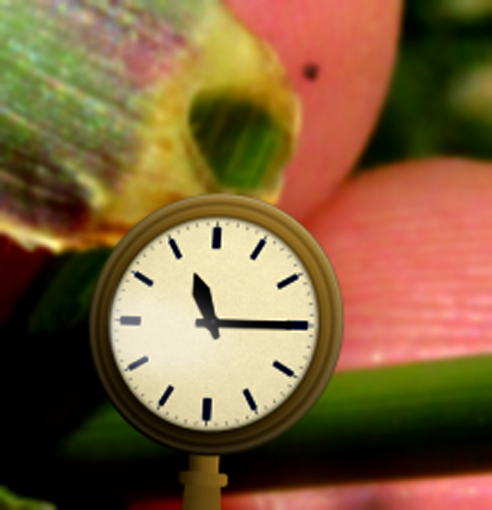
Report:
**11:15**
